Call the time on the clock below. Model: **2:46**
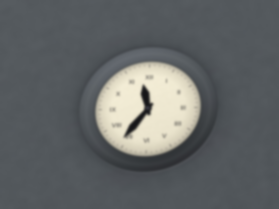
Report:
**11:36**
